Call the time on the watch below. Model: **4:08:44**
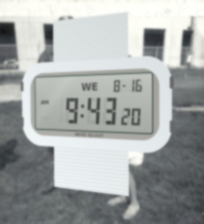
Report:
**9:43:20**
